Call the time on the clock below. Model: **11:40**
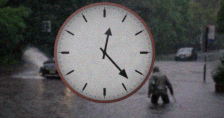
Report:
**12:23**
